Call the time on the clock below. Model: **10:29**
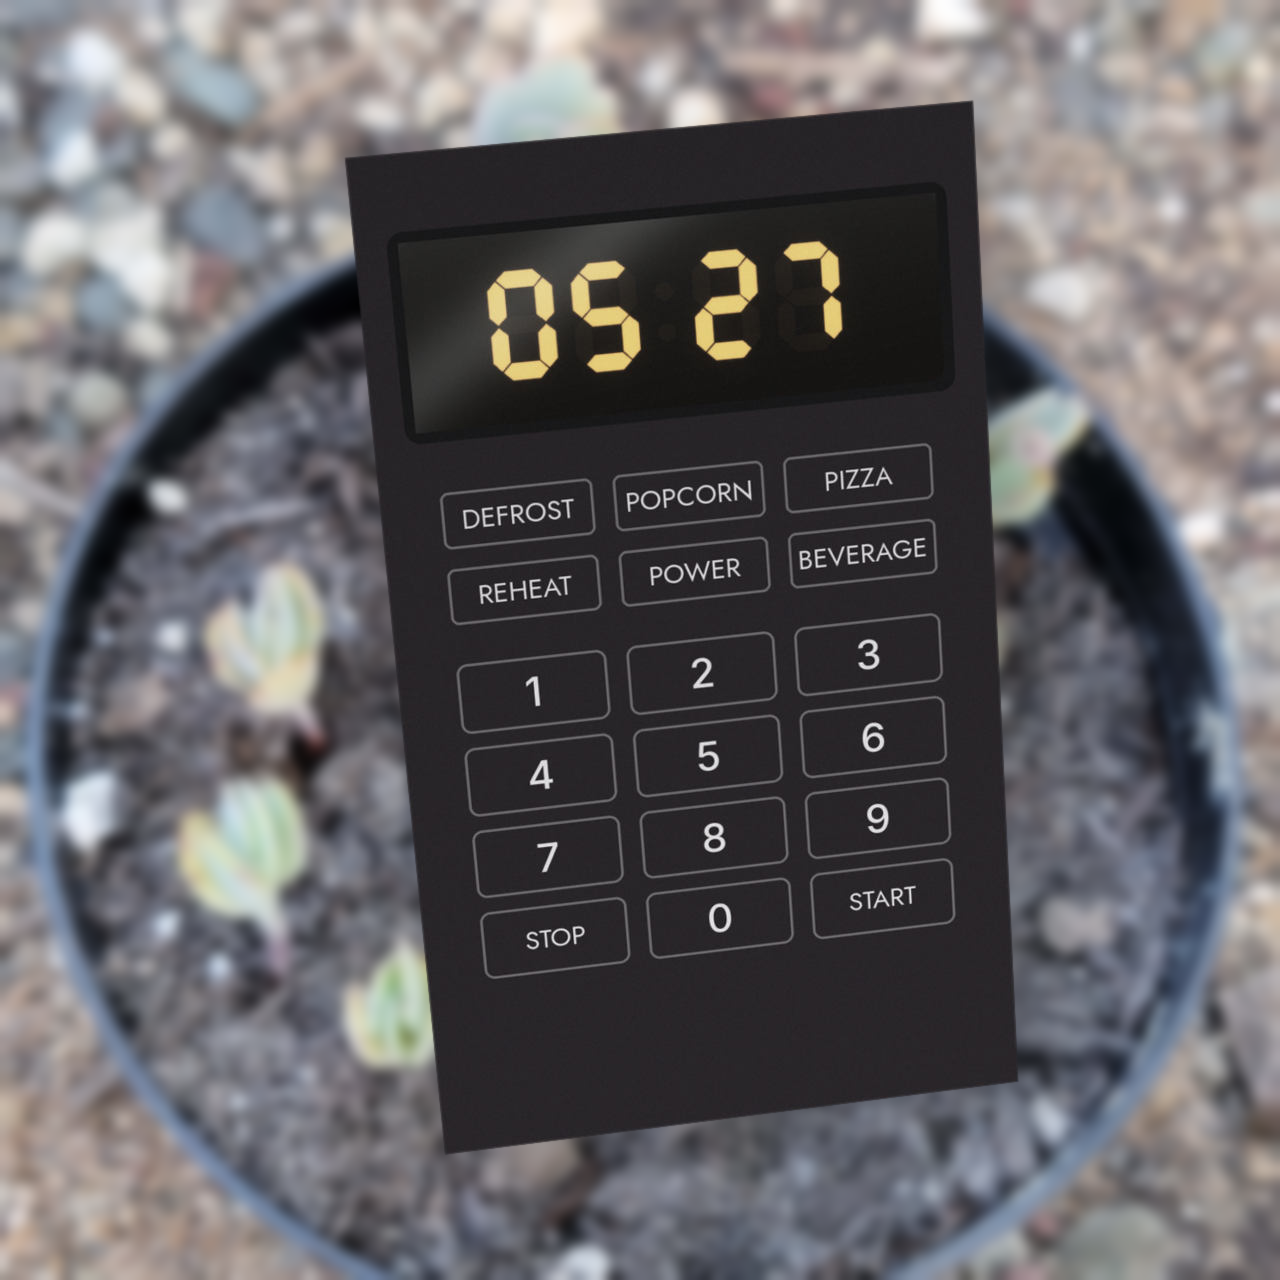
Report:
**5:27**
